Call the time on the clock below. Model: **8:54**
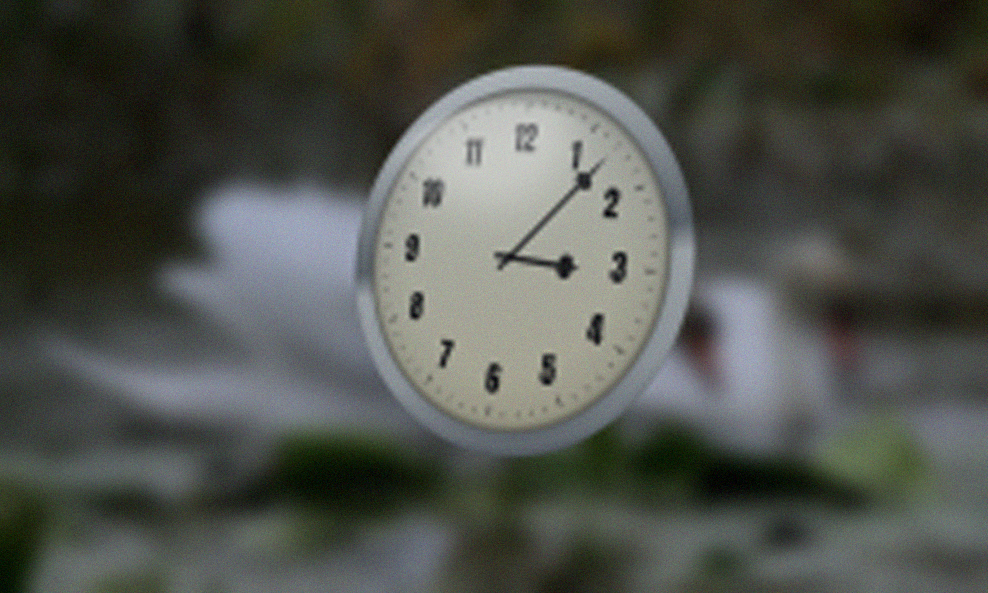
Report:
**3:07**
